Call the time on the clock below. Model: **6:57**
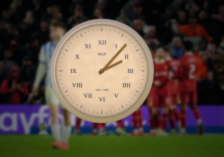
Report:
**2:07**
